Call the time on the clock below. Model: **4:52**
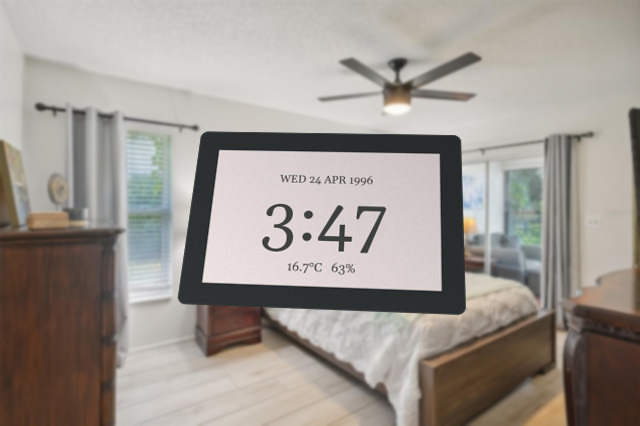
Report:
**3:47**
